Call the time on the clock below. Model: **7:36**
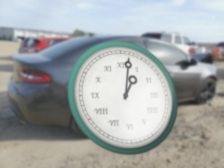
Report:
**1:02**
